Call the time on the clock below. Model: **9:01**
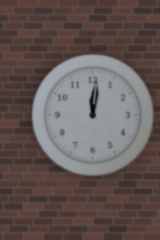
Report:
**12:01**
